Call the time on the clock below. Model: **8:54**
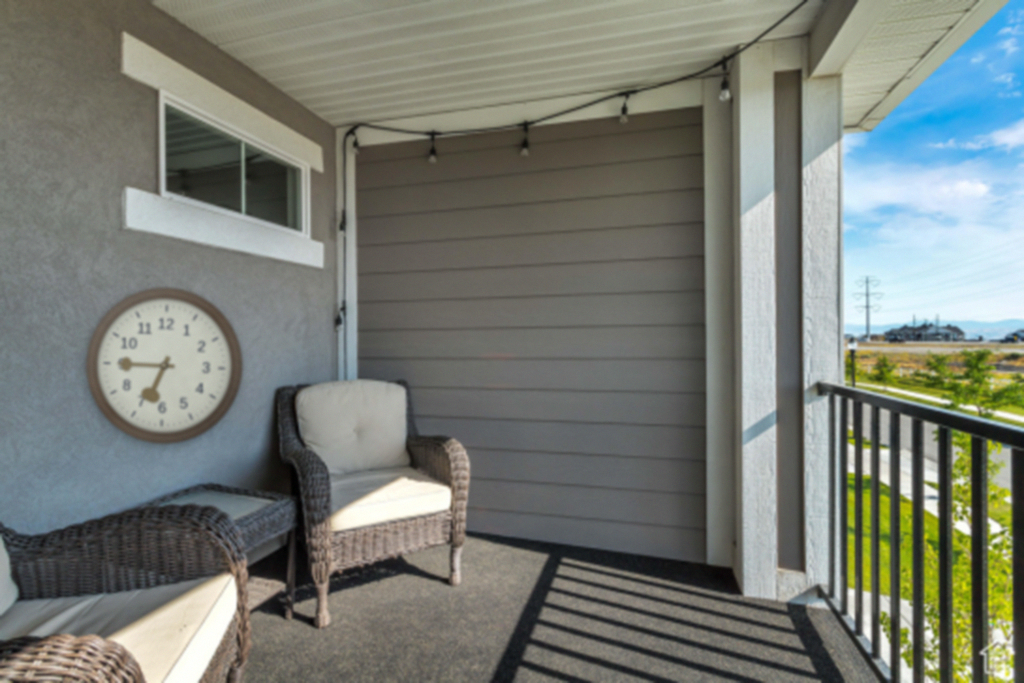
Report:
**6:45**
